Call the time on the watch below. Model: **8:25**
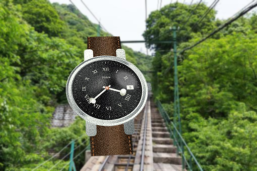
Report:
**3:38**
